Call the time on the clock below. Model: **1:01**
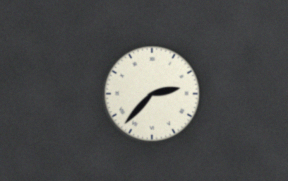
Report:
**2:37**
